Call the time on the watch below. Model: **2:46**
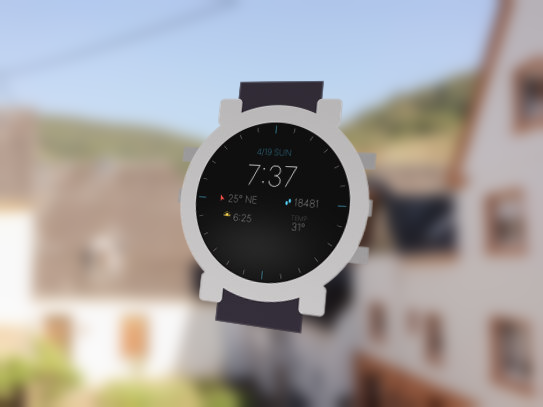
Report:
**7:37**
